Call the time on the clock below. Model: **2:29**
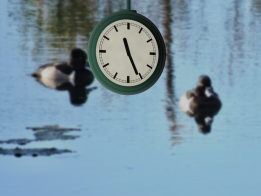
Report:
**11:26**
